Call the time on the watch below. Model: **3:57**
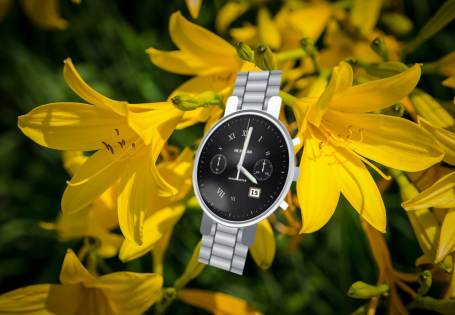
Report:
**4:01**
